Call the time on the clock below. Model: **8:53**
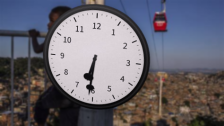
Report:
**6:31**
